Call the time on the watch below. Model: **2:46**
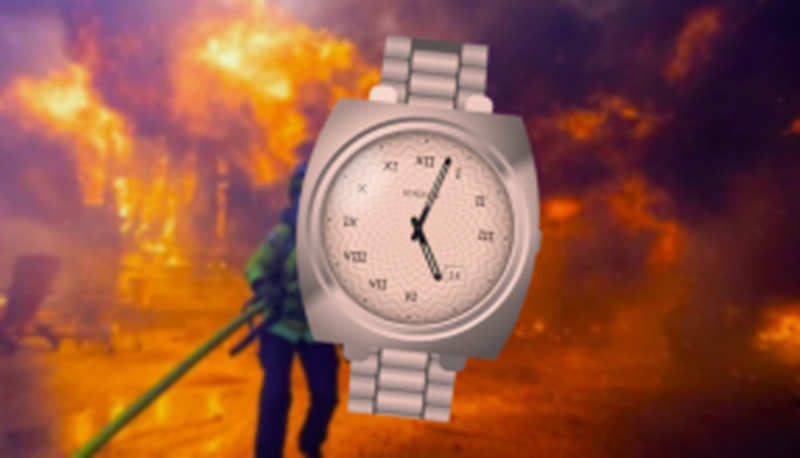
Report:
**5:03**
